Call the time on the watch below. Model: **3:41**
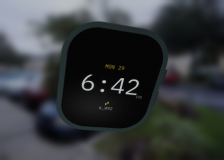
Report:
**6:42**
